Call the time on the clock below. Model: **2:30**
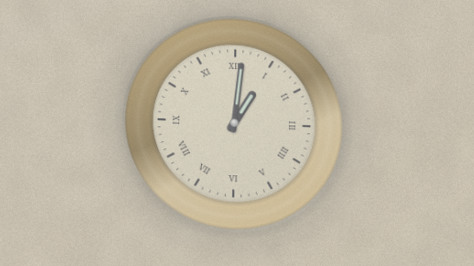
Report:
**1:01**
